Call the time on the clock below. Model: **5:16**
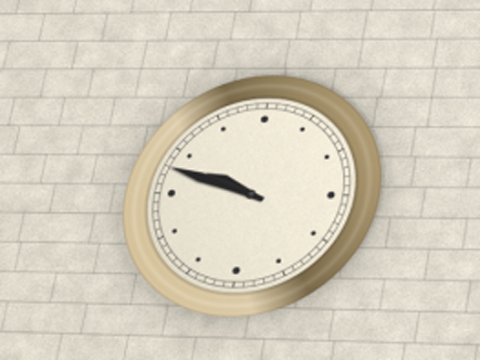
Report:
**9:48**
